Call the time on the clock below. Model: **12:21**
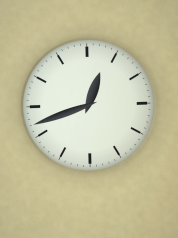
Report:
**12:42**
